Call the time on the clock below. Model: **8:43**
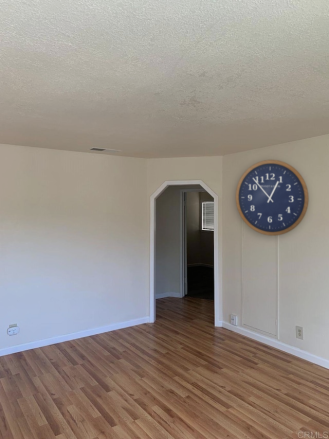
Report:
**12:53**
